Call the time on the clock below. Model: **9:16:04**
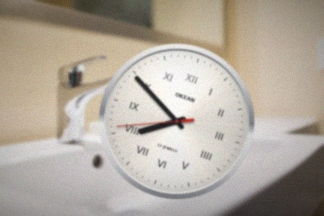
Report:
**7:49:41**
